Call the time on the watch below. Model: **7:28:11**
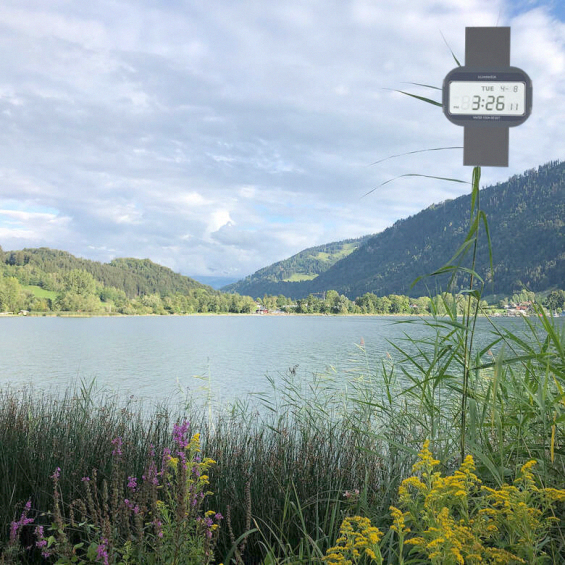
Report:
**3:26:11**
